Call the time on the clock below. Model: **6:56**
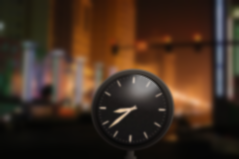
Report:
**8:38**
